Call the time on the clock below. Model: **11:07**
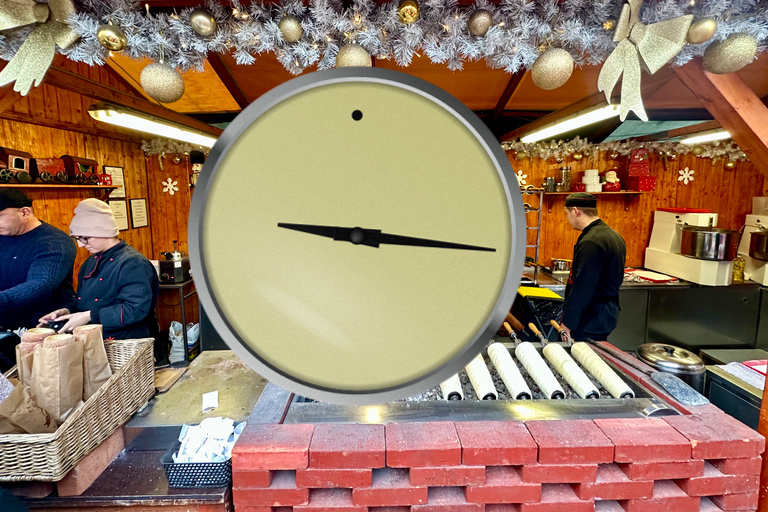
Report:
**9:16**
